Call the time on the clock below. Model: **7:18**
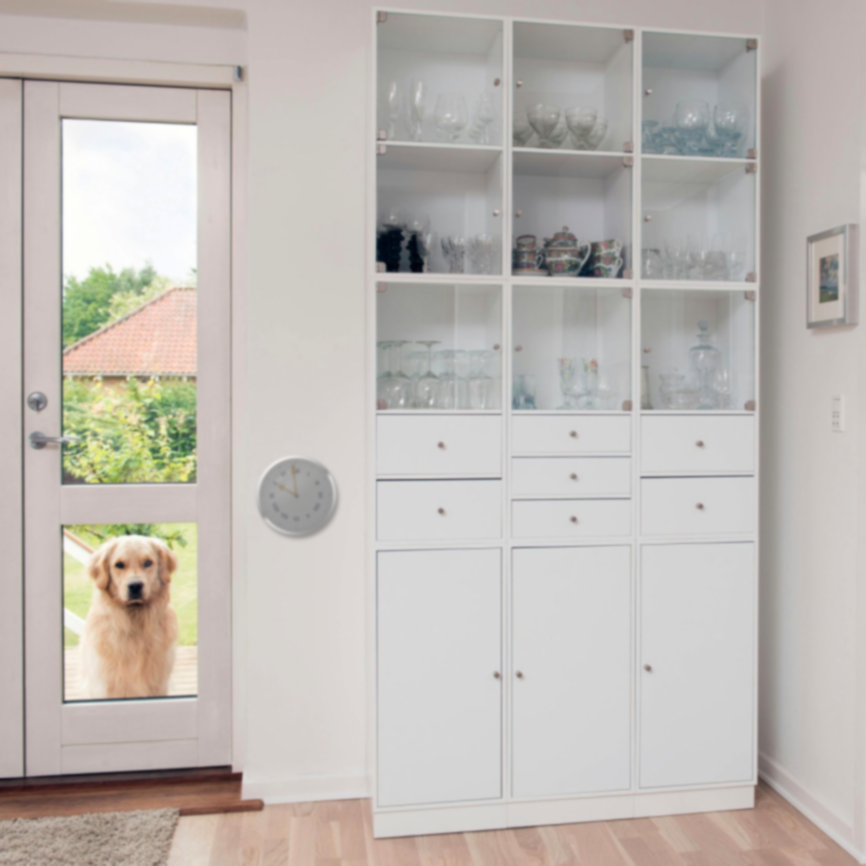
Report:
**9:59**
